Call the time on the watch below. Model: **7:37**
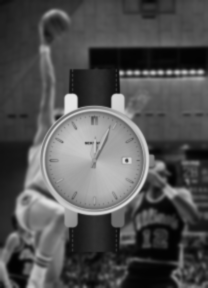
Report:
**12:04**
